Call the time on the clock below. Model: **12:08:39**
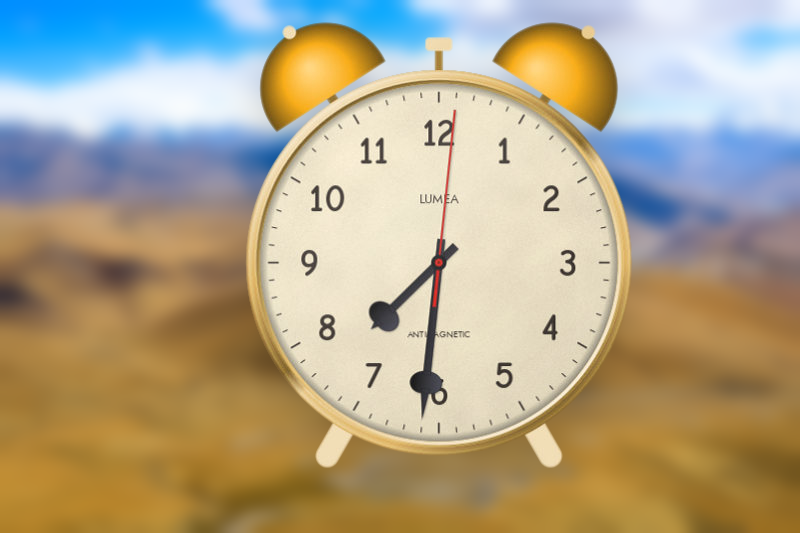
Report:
**7:31:01**
